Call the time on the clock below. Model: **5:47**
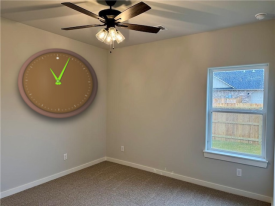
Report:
**11:04**
